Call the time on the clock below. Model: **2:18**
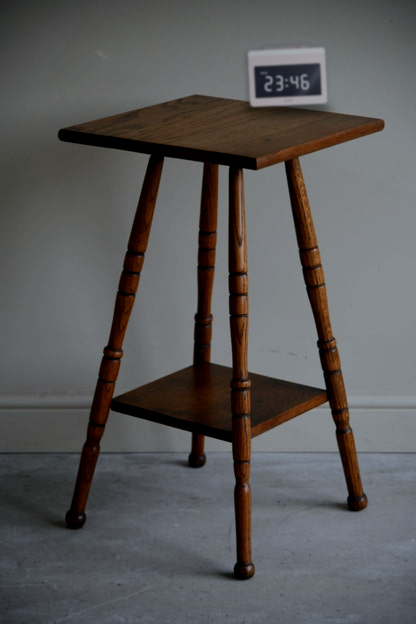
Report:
**23:46**
